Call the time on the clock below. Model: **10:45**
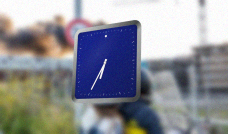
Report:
**6:35**
